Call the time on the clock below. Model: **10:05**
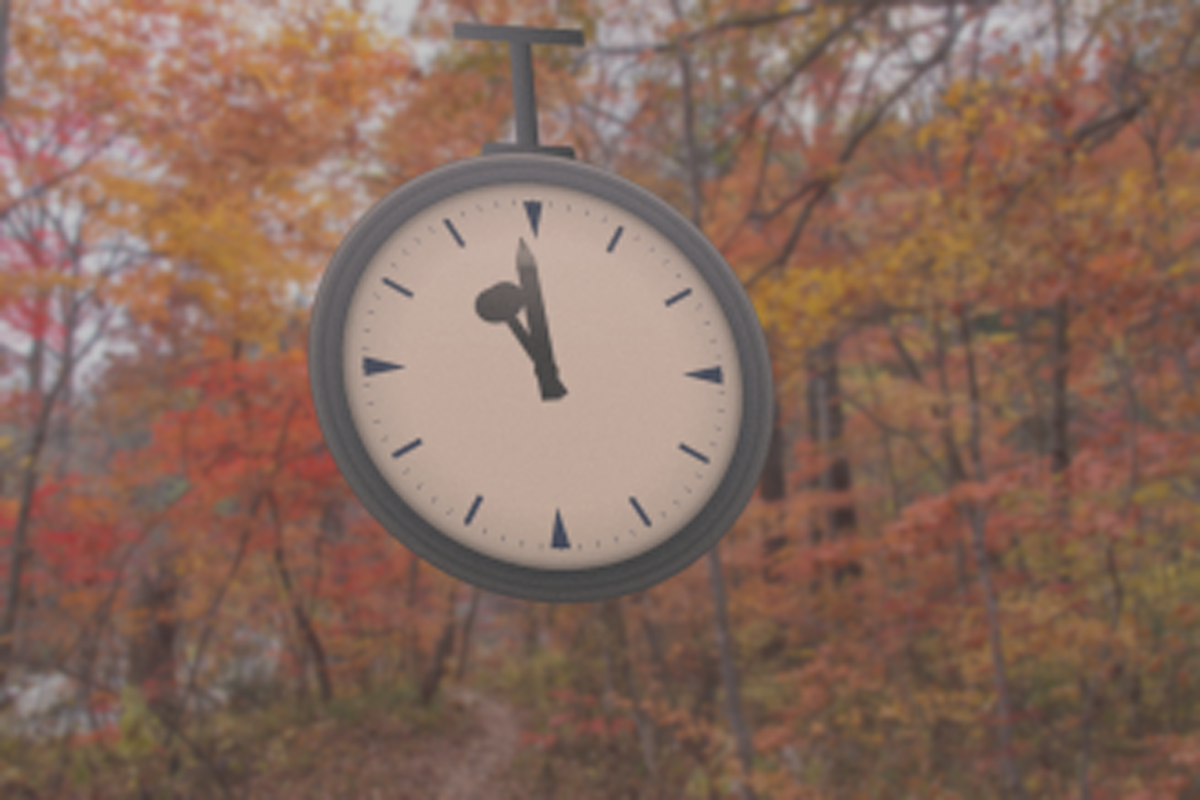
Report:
**10:59**
